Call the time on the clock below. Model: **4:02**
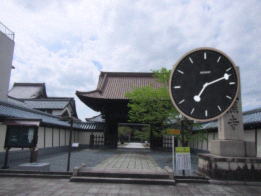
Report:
**7:12**
